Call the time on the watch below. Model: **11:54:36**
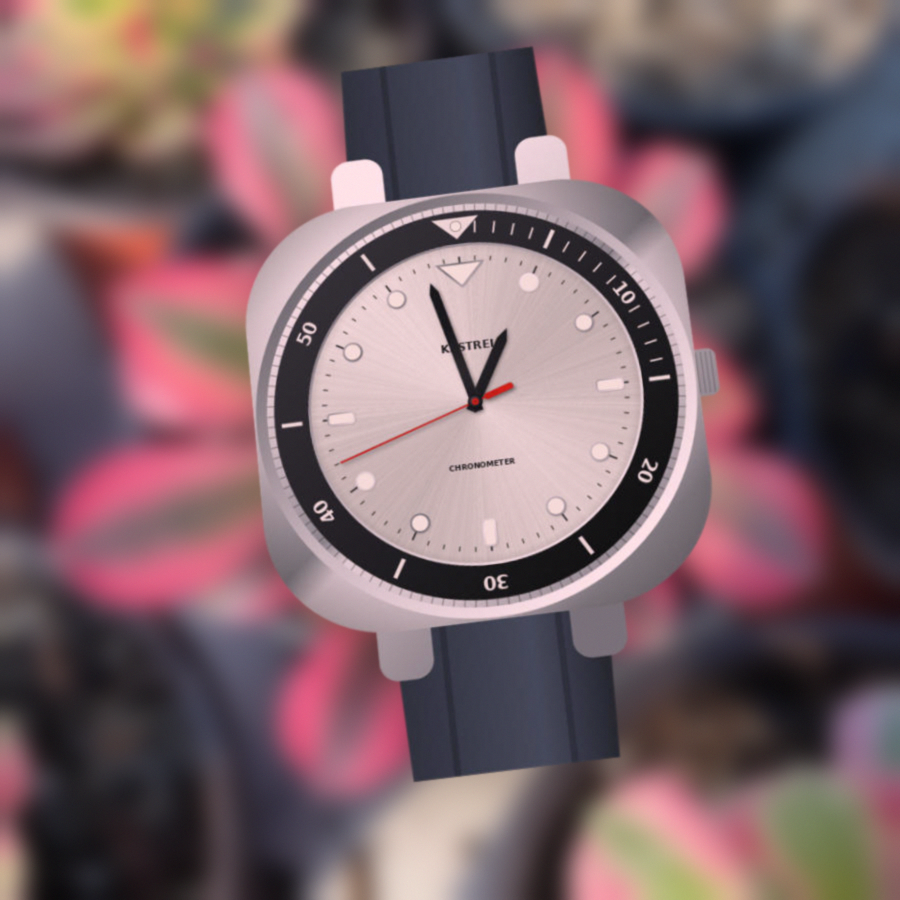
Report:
**12:57:42**
